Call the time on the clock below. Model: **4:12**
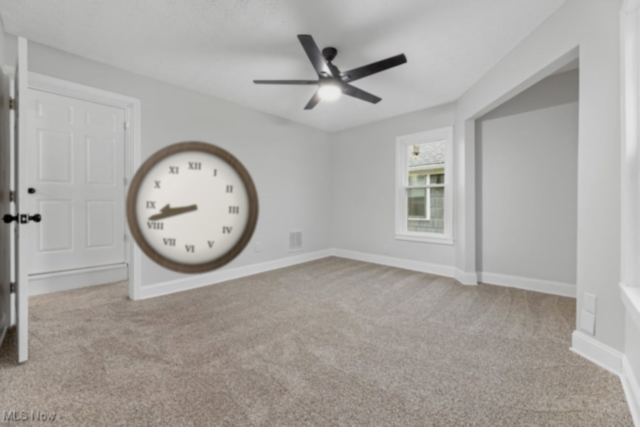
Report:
**8:42**
